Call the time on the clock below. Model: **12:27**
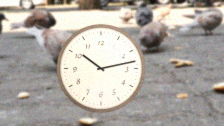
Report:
**10:13**
